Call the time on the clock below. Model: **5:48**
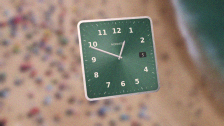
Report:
**12:49**
